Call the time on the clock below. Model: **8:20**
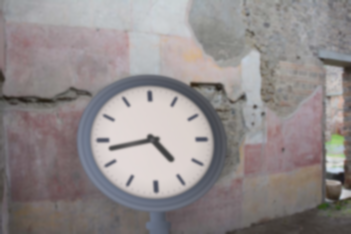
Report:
**4:43**
